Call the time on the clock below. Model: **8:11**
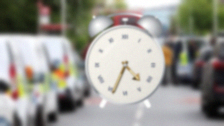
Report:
**4:34**
